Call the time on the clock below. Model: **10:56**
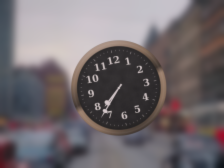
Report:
**7:37**
